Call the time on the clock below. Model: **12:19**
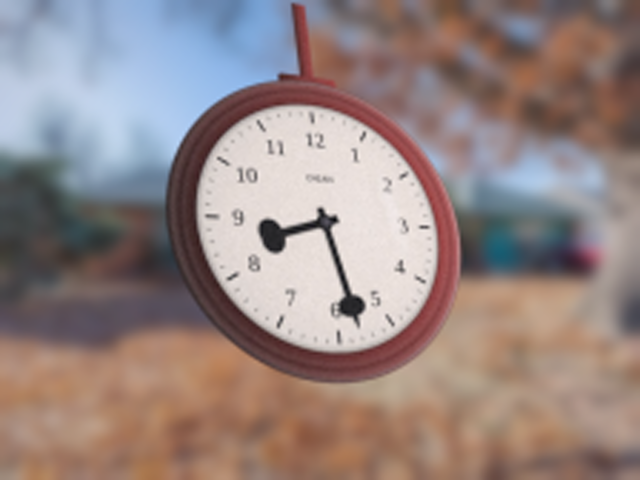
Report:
**8:28**
